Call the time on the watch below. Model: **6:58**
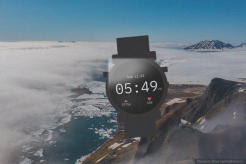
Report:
**5:49**
